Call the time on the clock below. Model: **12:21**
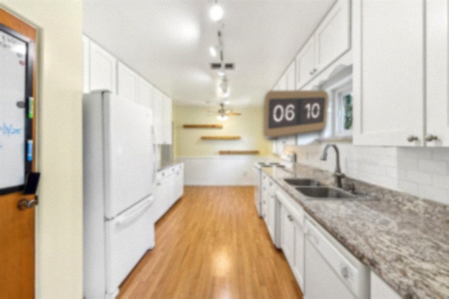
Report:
**6:10**
